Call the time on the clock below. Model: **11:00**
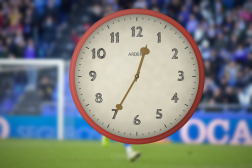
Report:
**12:35**
